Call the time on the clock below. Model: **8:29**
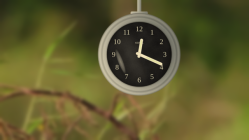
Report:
**12:19**
